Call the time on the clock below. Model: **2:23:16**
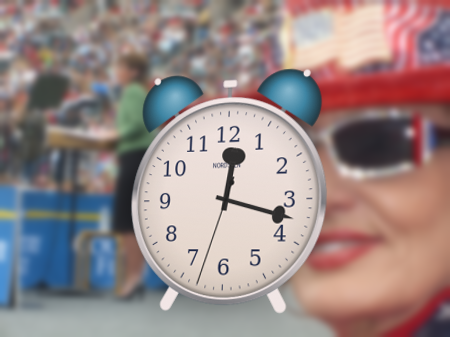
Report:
**12:17:33**
